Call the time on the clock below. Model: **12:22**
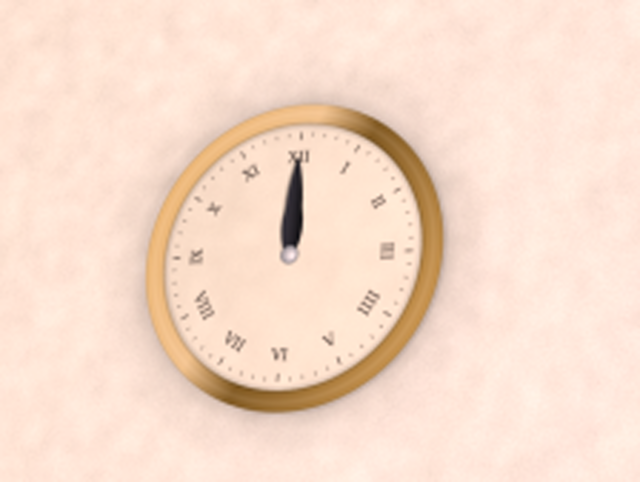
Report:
**12:00**
